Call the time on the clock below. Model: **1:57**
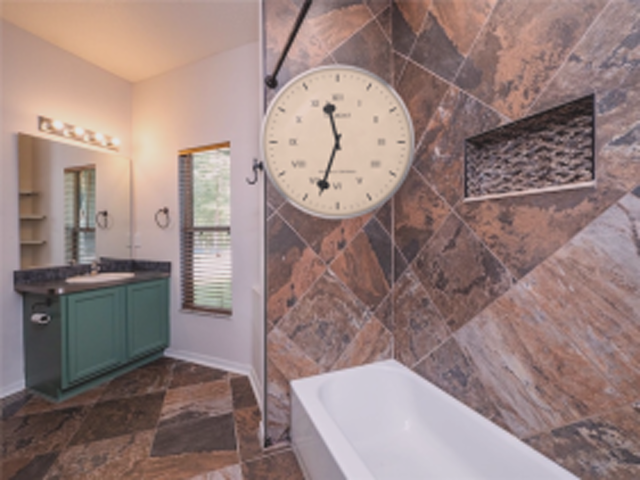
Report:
**11:33**
